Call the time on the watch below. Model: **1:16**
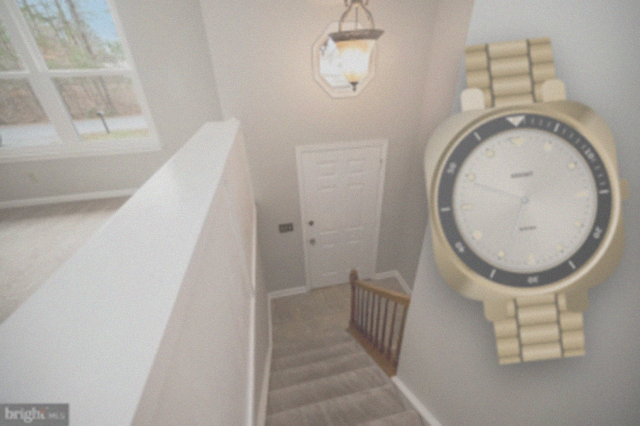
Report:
**6:49**
